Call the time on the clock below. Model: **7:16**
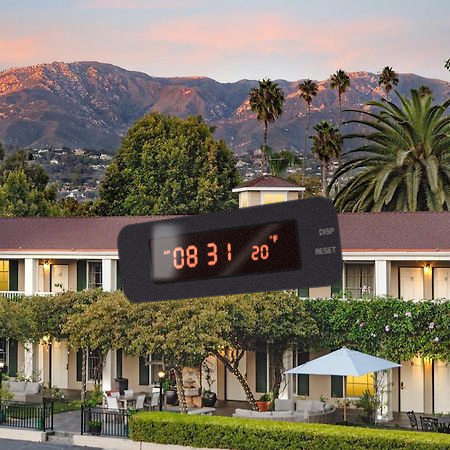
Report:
**8:31**
